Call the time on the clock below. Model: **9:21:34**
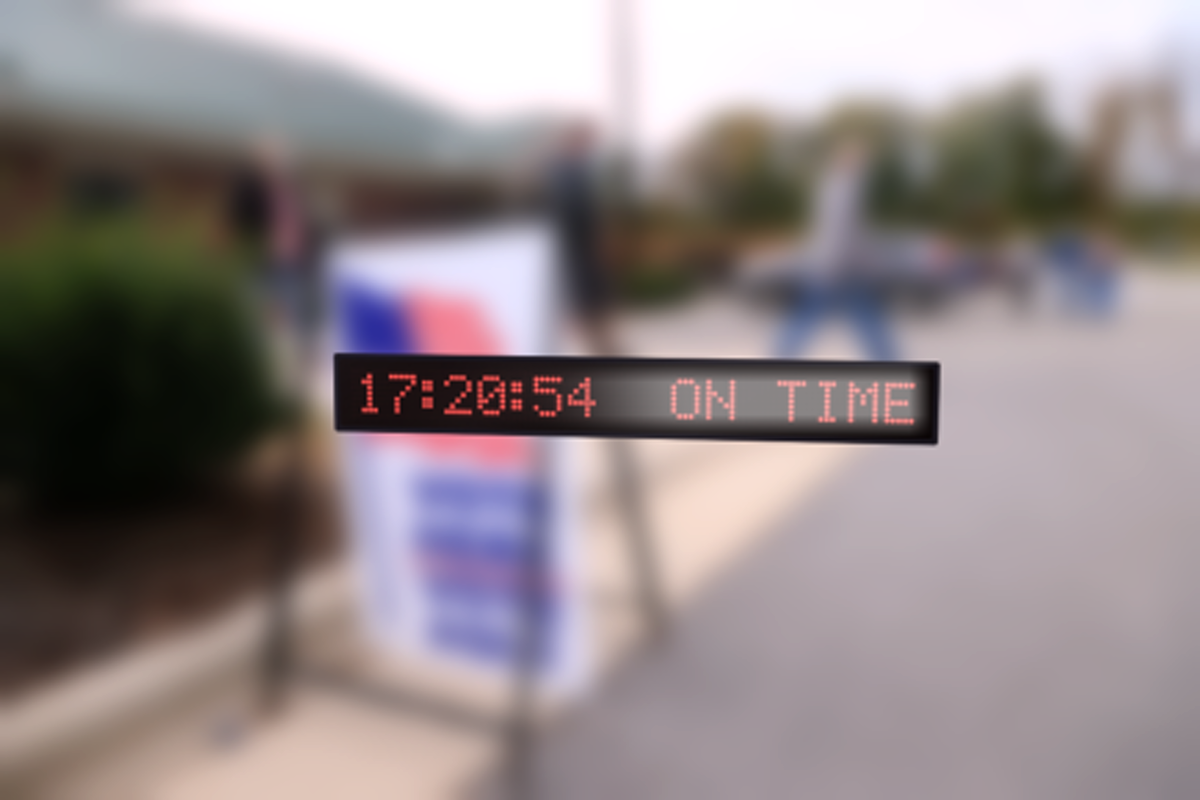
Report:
**17:20:54**
